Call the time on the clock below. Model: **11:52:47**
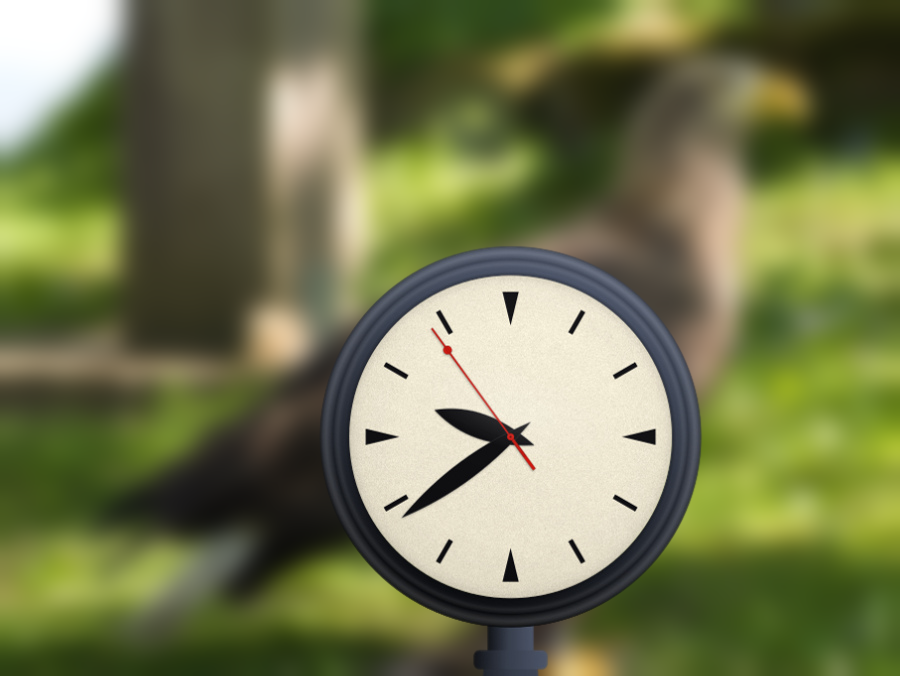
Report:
**9:38:54**
